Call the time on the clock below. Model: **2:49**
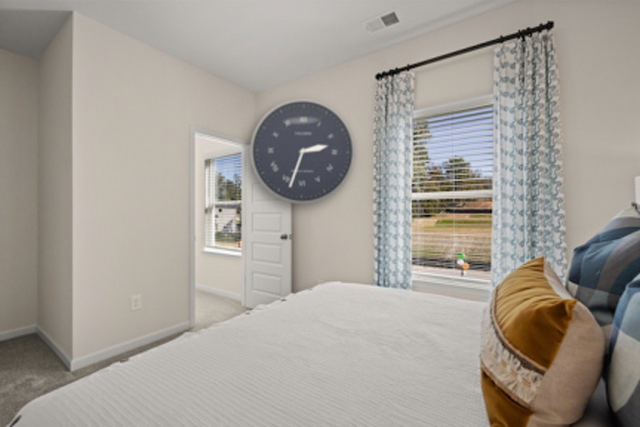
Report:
**2:33**
